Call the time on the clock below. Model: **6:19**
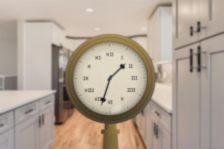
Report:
**1:33**
